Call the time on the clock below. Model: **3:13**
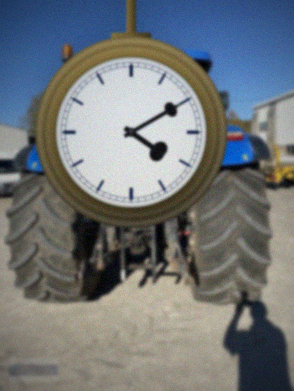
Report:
**4:10**
